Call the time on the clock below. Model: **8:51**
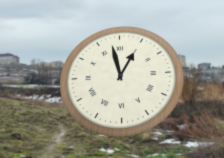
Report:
**12:58**
